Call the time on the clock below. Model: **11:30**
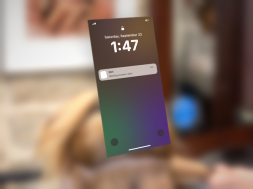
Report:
**1:47**
